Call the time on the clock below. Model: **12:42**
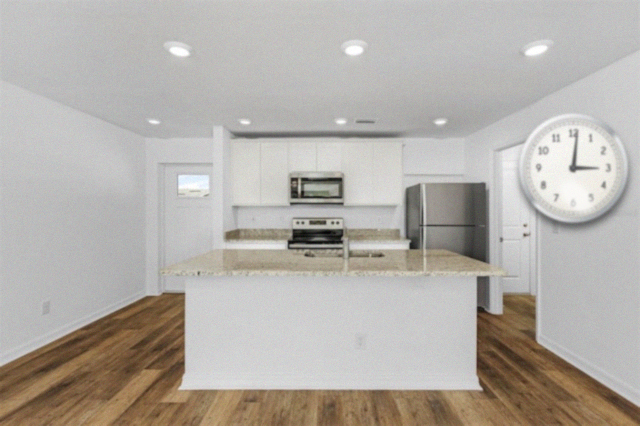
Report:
**3:01**
